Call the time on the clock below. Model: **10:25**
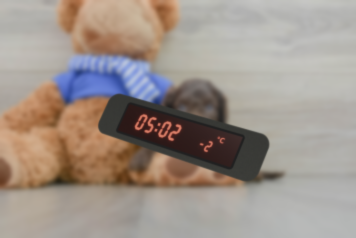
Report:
**5:02**
